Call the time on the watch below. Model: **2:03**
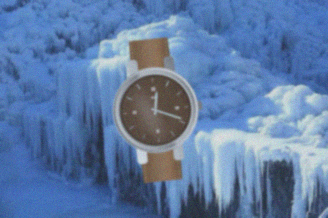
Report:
**12:19**
